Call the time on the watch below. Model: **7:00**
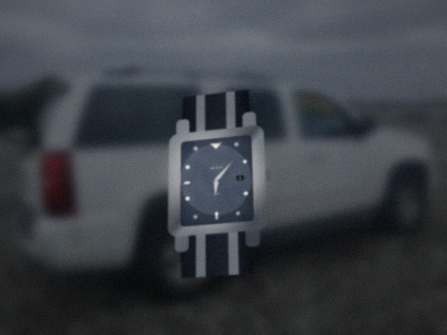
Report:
**6:07**
